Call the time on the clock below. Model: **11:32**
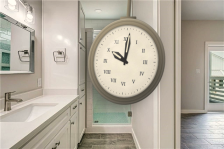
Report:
**10:01**
